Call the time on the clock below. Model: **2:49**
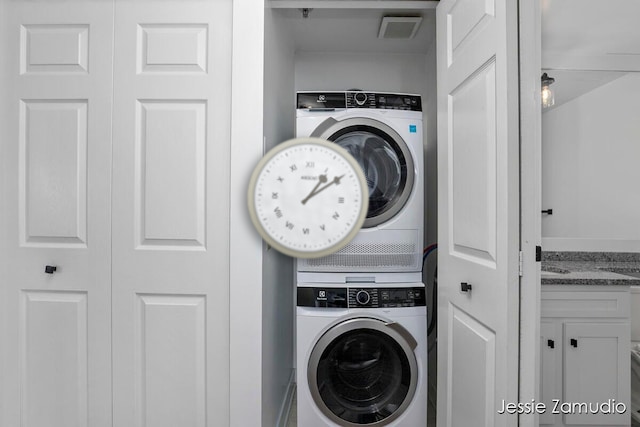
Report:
**1:09**
